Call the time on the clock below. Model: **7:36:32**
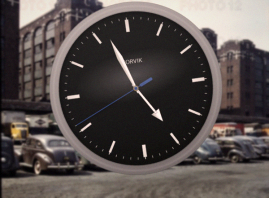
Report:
**4:56:41**
